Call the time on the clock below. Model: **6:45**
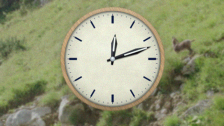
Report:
**12:12**
